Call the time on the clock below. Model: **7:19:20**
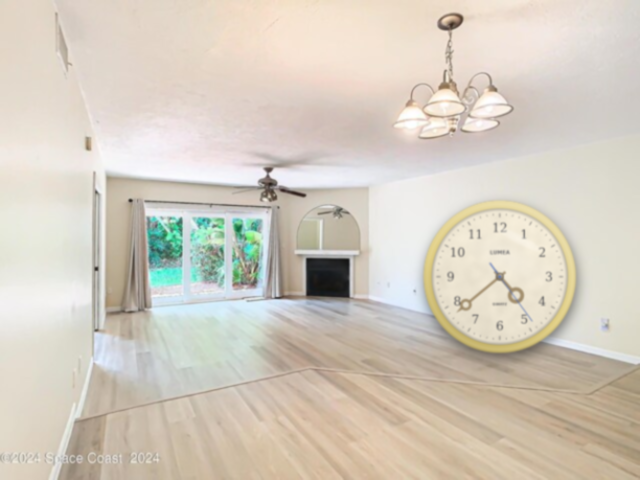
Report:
**4:38:24**
